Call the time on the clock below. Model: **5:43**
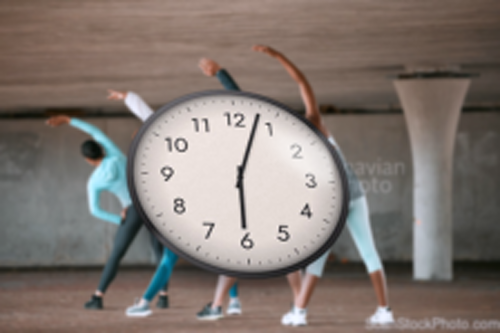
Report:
**6:03**
